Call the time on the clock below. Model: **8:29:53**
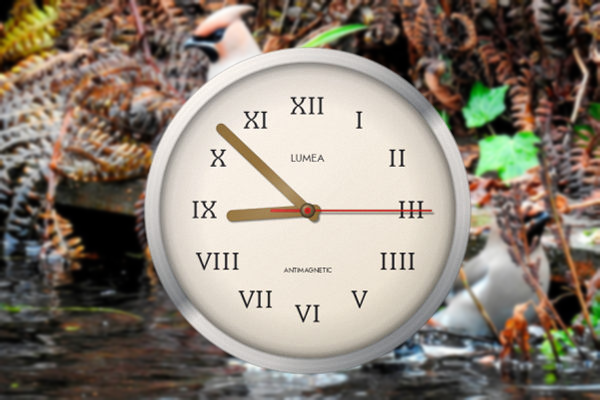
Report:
**8:52:15**
